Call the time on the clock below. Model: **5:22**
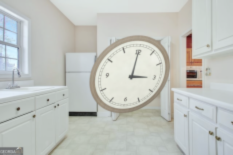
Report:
**3:00**
